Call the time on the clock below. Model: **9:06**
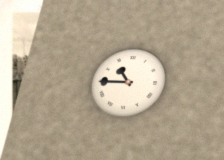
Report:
**10:45**
